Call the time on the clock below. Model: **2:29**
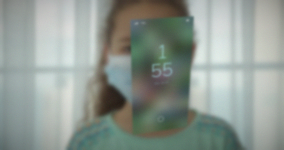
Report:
**1:55**
